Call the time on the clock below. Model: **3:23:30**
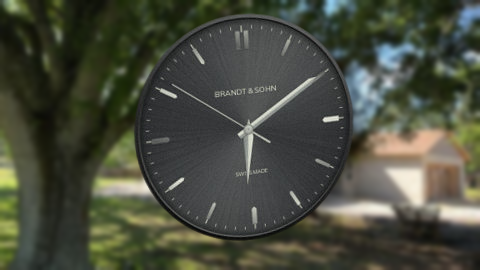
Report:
**6:09:51**
